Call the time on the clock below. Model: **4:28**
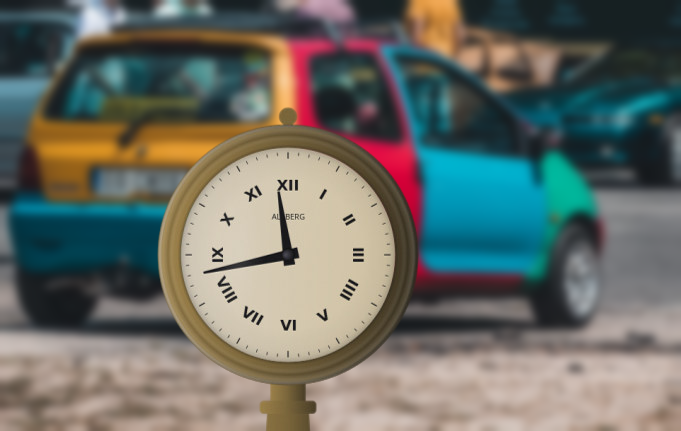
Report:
**11:43**
